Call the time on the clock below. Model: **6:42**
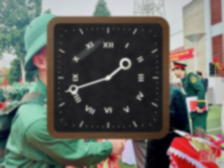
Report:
**1:42**
